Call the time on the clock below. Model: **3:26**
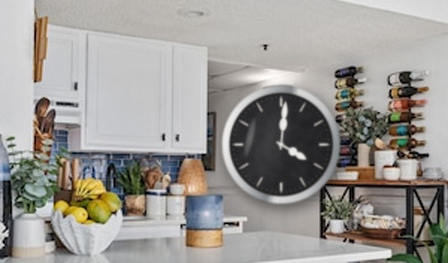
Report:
**4:01**
